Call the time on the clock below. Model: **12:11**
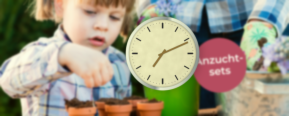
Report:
**7:11**
